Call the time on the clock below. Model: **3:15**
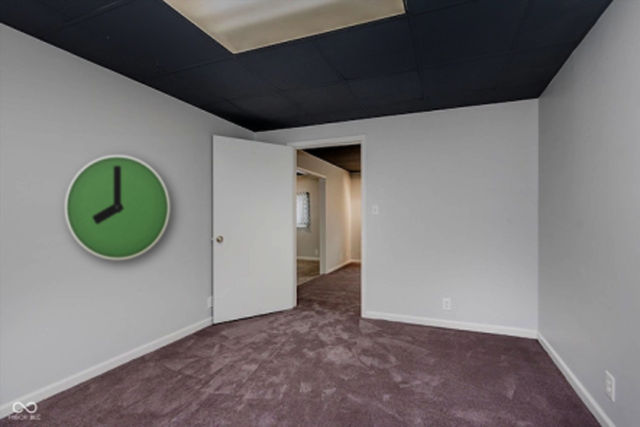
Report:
**8:00**
